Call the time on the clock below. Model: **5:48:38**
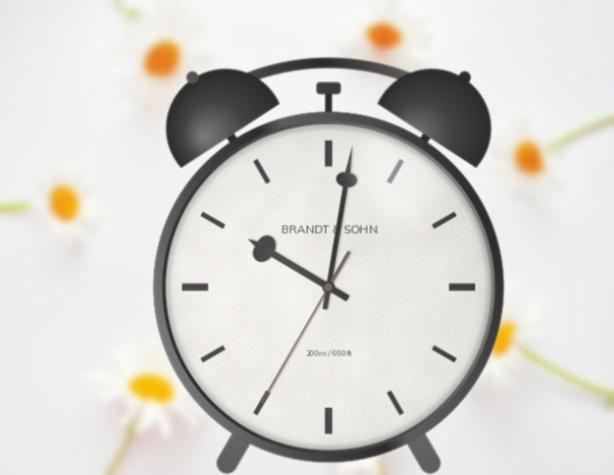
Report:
**10:01:35**
